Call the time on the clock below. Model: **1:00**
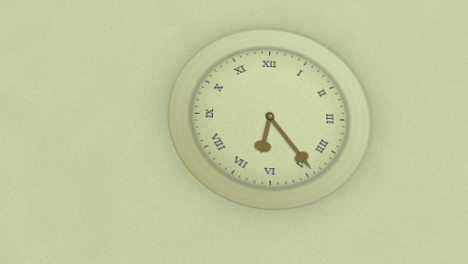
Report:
**6:24**
